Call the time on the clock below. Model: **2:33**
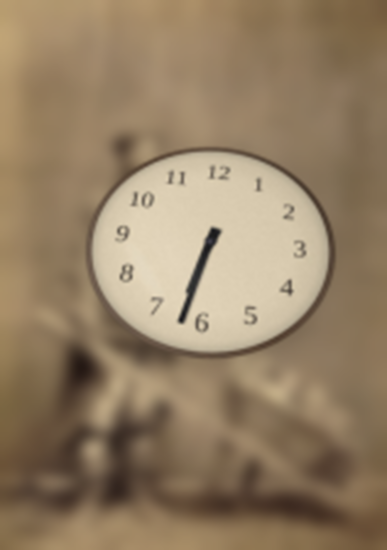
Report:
**6:32**
